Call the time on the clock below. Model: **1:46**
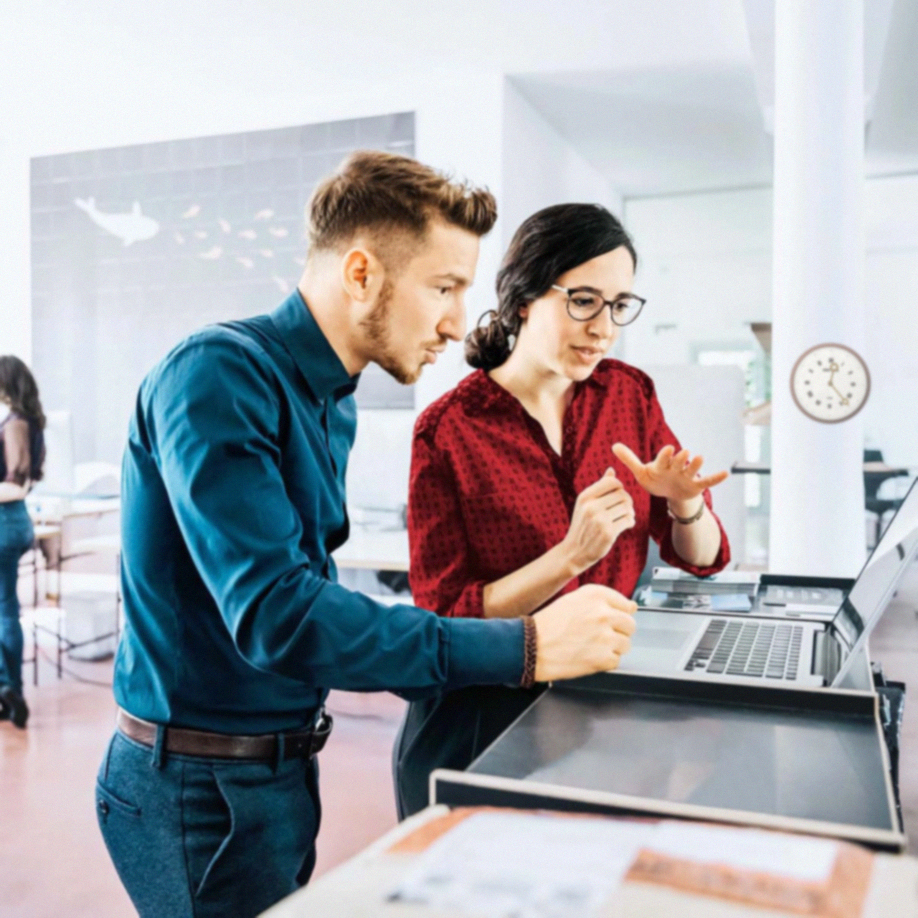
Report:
**12:23**
